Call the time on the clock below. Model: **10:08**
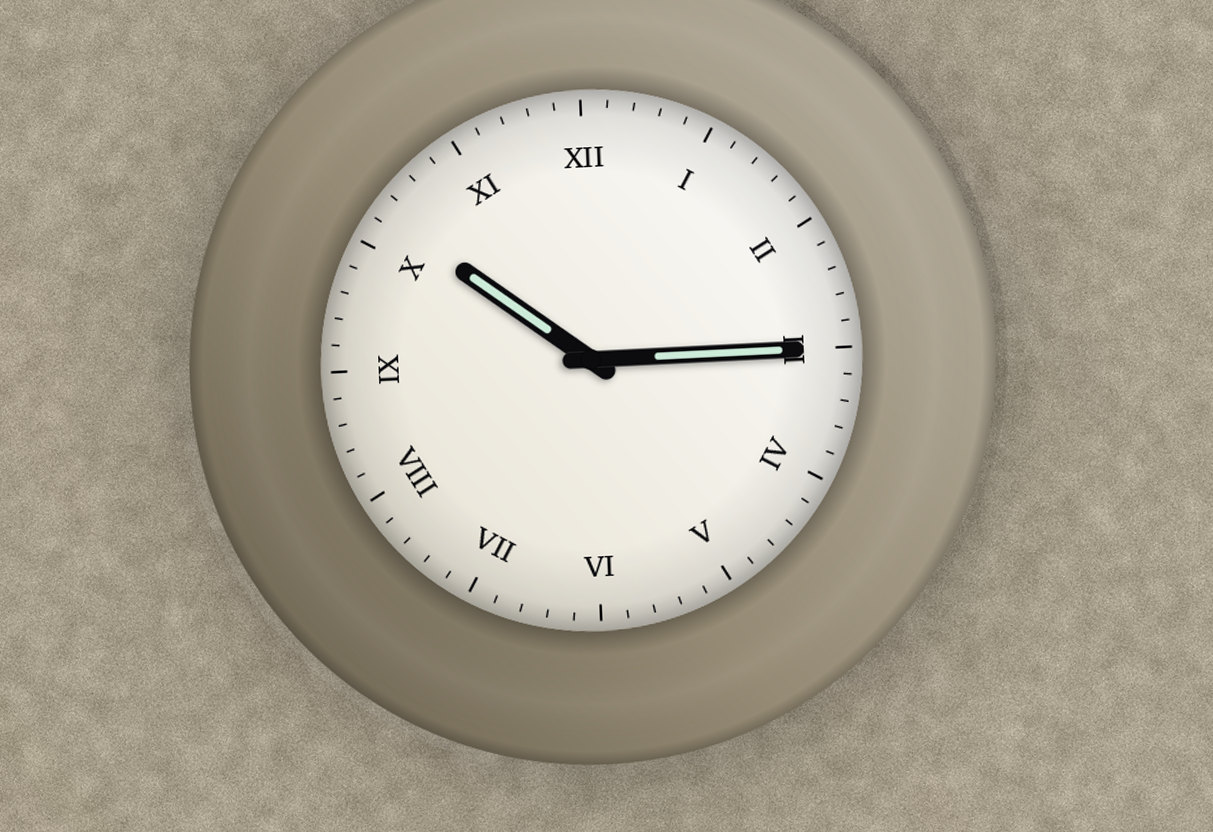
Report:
**10:15**
